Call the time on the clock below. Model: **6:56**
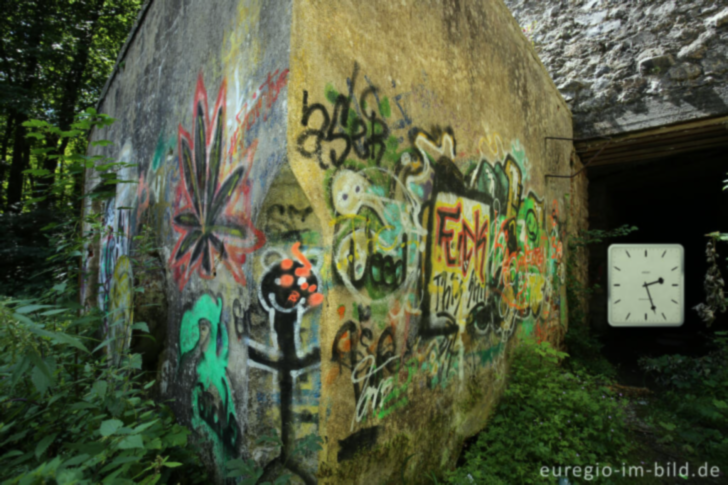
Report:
**2:27**
